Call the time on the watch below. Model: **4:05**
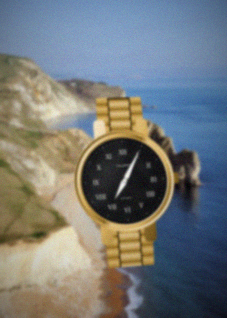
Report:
**7:05**
